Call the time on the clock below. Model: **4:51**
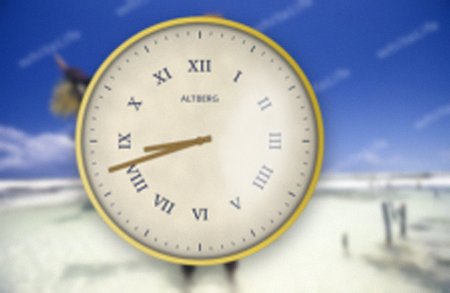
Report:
**8:42**
